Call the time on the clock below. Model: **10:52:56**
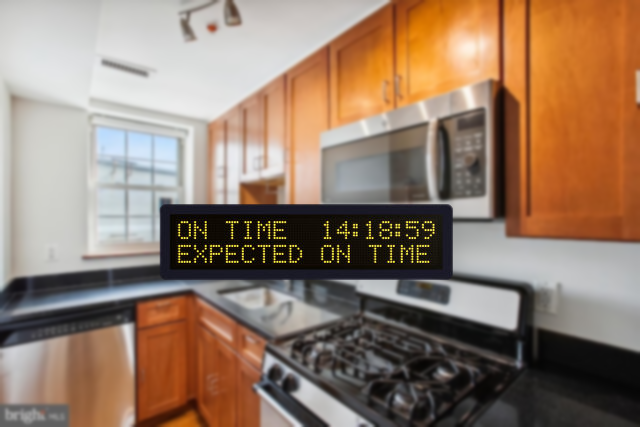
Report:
**14:18:59**
